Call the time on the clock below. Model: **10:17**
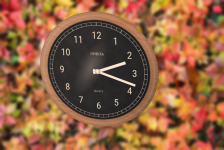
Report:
**2:18**
